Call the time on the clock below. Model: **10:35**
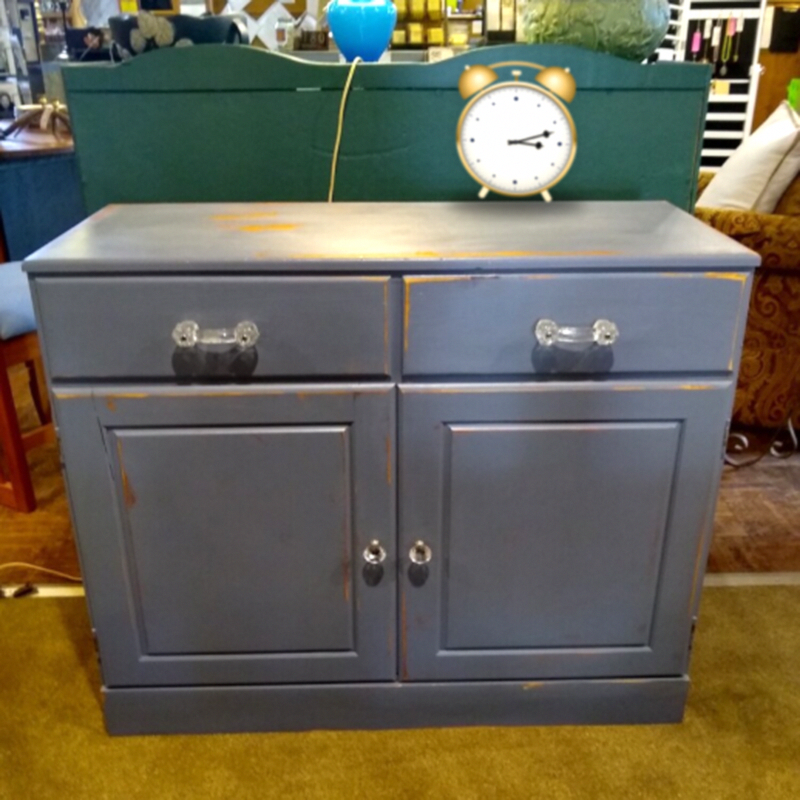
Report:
**3:12**
